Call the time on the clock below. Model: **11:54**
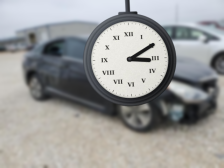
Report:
**3:10**
